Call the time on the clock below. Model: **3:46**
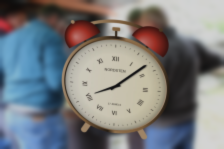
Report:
**8:08**
